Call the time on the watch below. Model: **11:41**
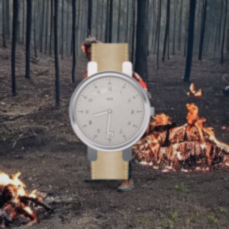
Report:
**8:31**
